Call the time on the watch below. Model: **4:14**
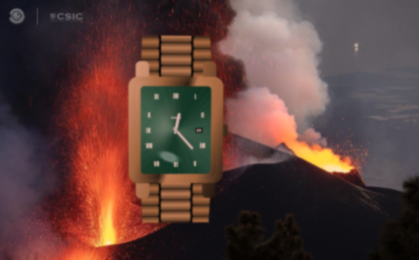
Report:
**12:23**
